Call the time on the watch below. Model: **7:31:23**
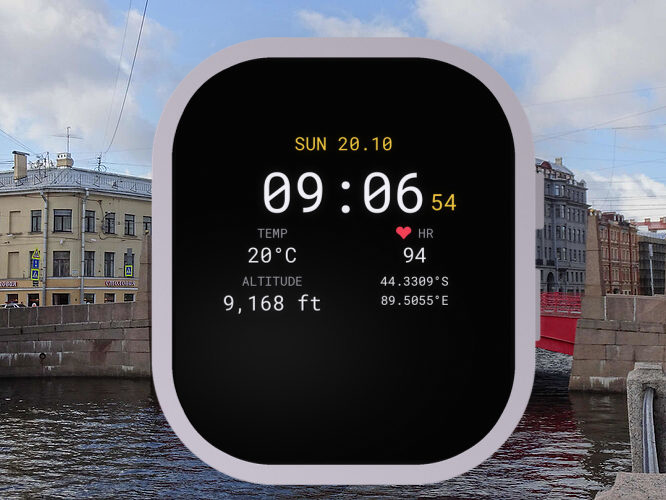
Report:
**9:06:54**
